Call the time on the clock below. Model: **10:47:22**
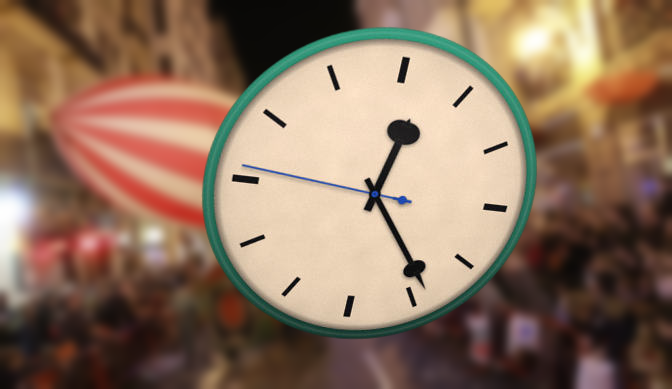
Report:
**12:23:46**
